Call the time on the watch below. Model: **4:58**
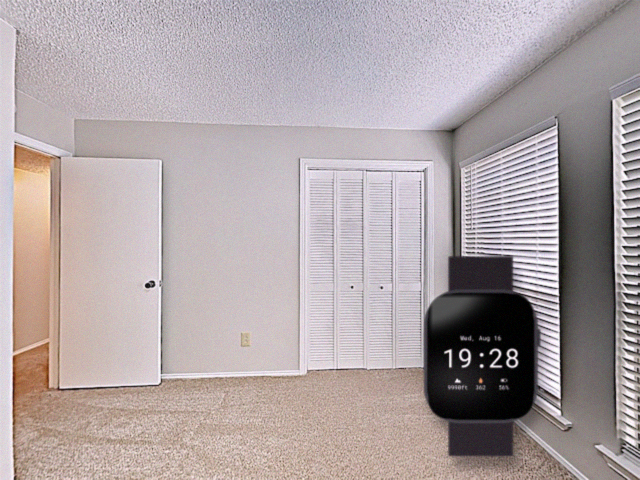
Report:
**19:28**
